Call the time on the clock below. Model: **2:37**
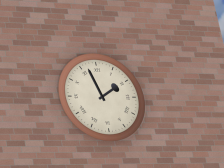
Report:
**1:57**
